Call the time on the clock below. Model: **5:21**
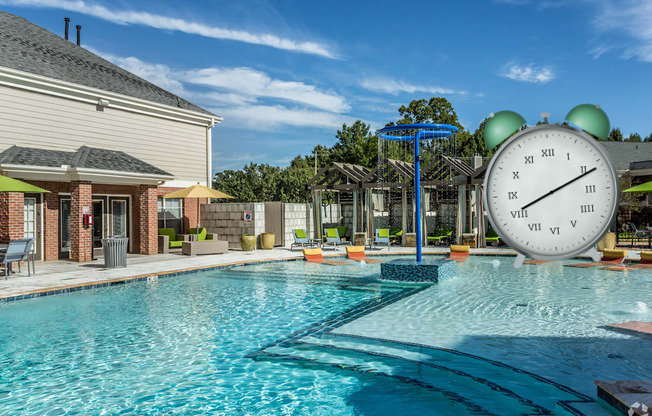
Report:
**8:11**
